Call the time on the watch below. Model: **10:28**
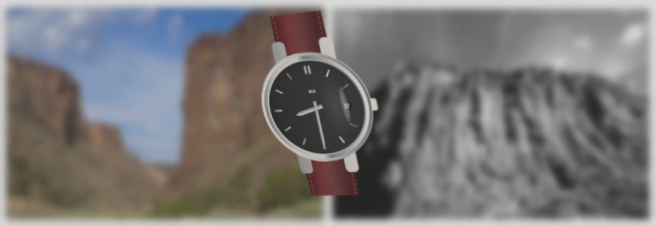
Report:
**8:30**
